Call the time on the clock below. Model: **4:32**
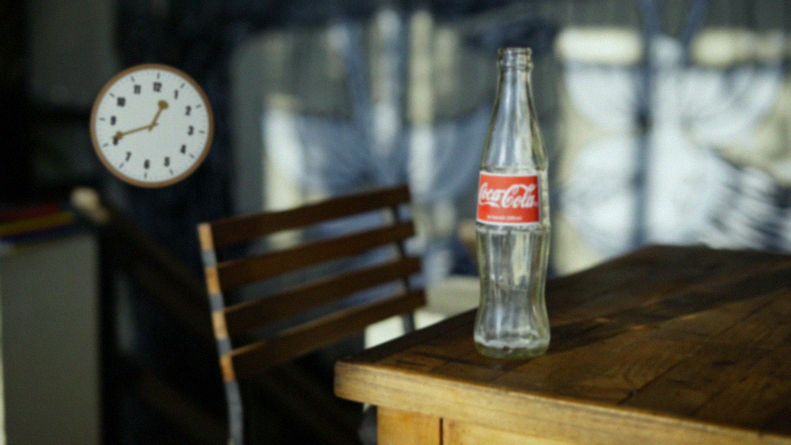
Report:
**12:41**
